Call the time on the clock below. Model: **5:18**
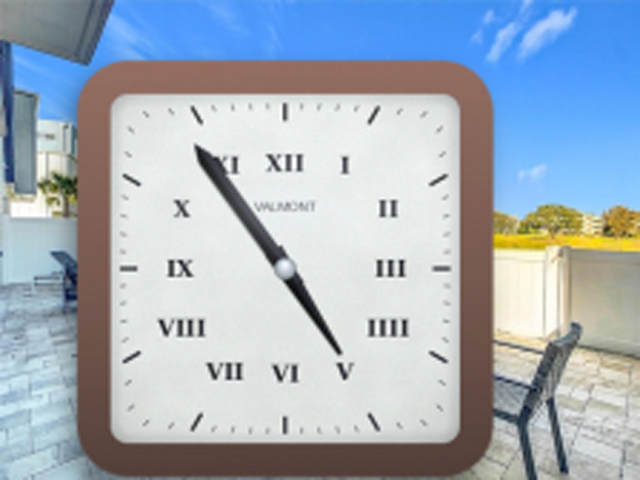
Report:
**4:54**
